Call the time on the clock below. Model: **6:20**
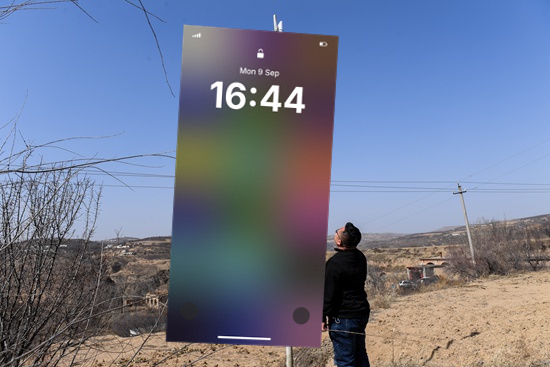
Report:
**16:44**
